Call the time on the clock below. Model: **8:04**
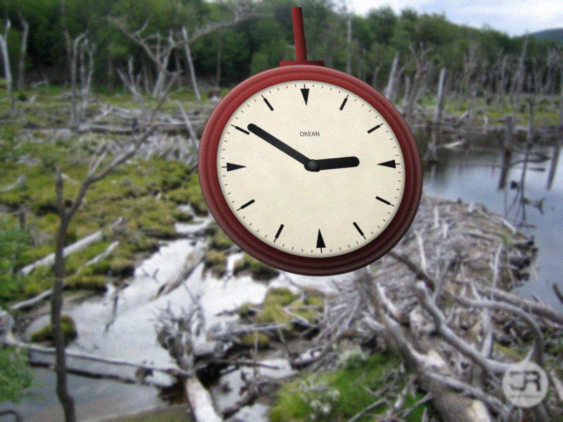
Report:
**2:51**
